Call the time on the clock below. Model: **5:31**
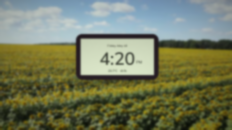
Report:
**4:20**
